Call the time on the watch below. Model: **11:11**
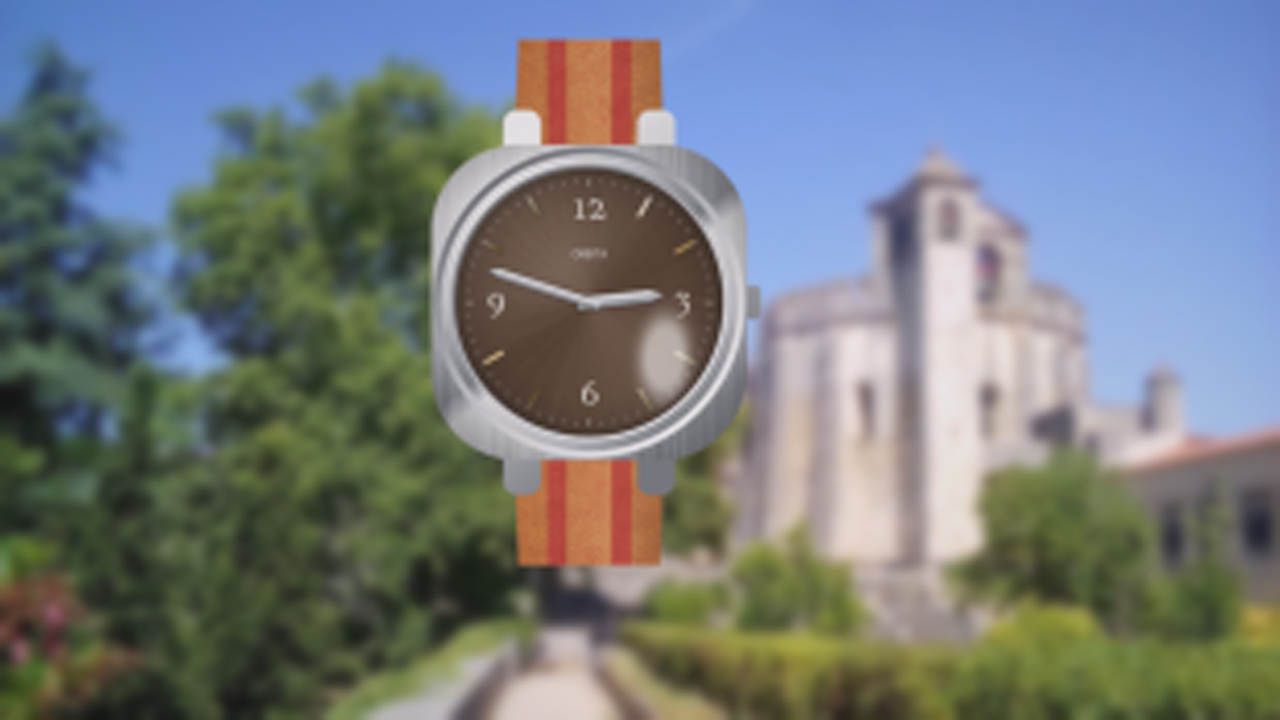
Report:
**2:48**
